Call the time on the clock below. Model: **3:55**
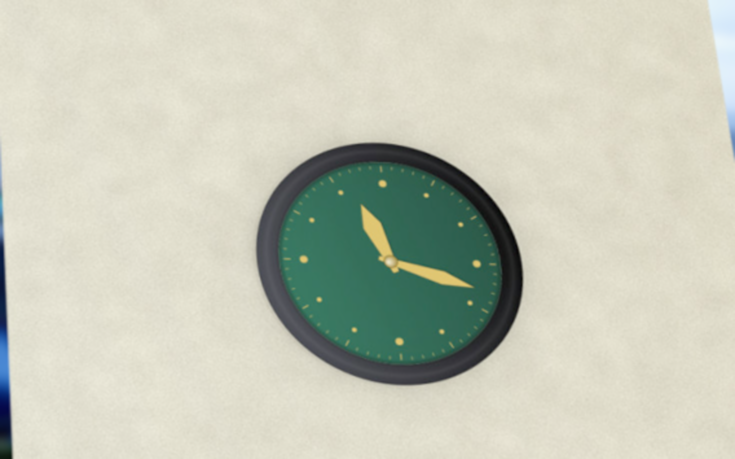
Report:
**11:18**
